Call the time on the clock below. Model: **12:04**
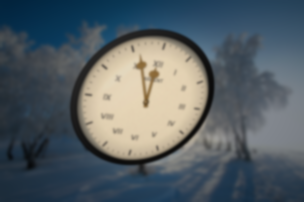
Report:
**11:56**
